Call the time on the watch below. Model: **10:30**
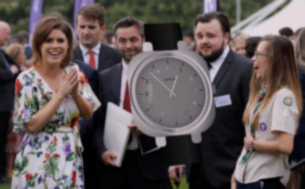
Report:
**12:53**
